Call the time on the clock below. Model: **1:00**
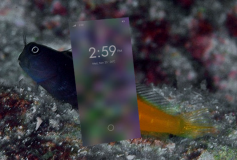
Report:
**2:59**
